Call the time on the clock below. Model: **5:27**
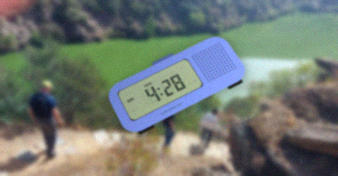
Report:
**4:28**
